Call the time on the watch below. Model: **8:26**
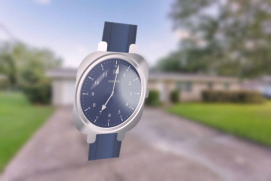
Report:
**7:01**
